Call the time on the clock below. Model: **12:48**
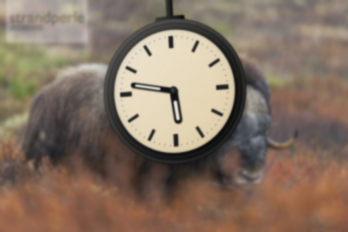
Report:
**5:47**
